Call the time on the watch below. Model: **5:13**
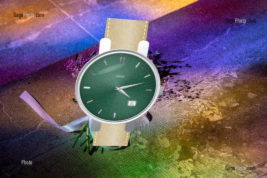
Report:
**4:12**
